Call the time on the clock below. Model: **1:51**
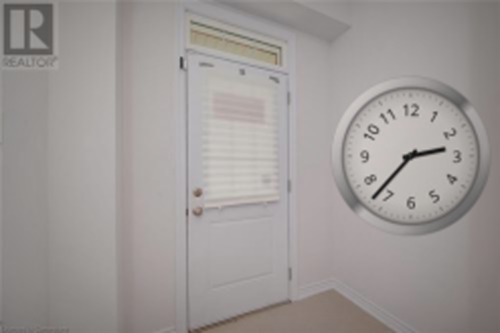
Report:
**2:37**
